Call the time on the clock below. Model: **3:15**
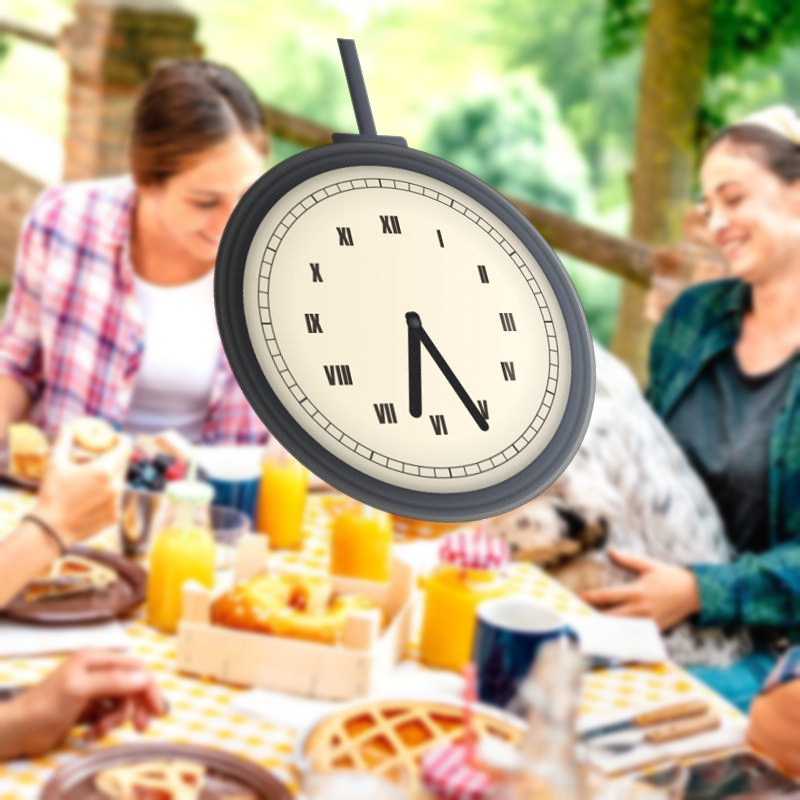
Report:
**6:26**
